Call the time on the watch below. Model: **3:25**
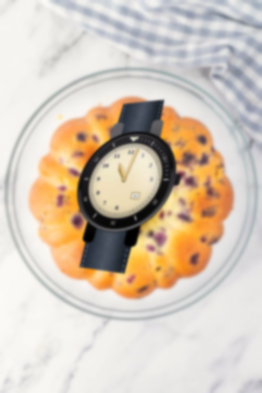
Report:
**11:02**
